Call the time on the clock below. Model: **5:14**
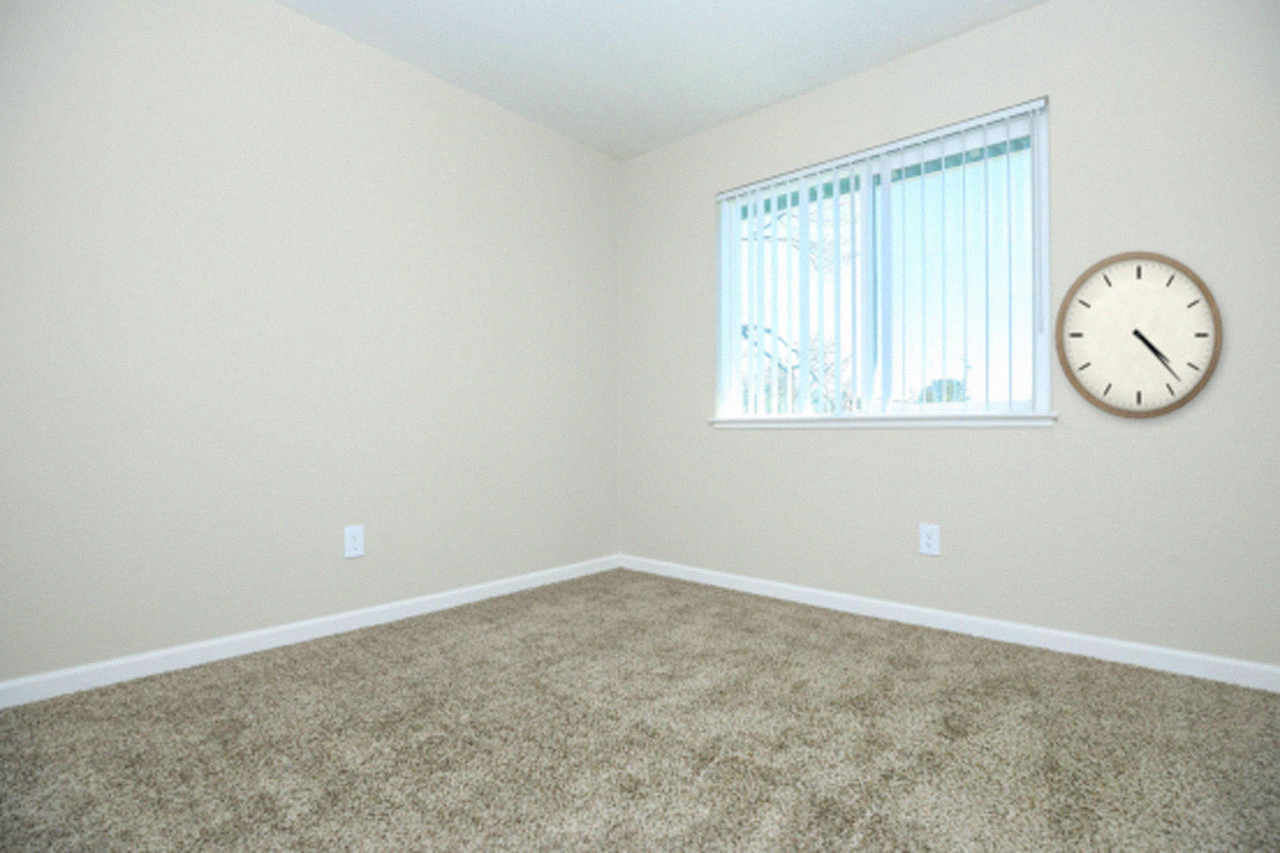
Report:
**4:23**
